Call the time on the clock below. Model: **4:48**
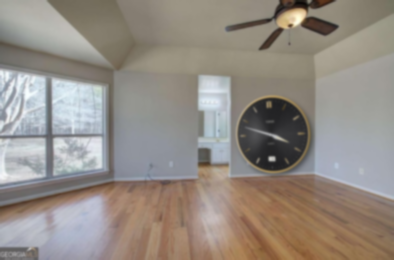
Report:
**3:48**
